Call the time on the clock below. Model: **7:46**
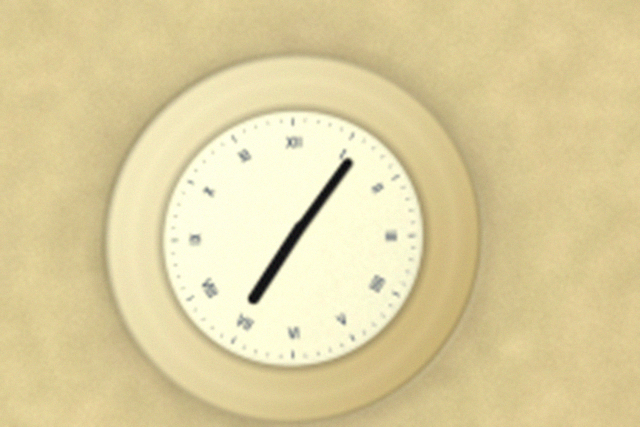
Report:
**7:06**
